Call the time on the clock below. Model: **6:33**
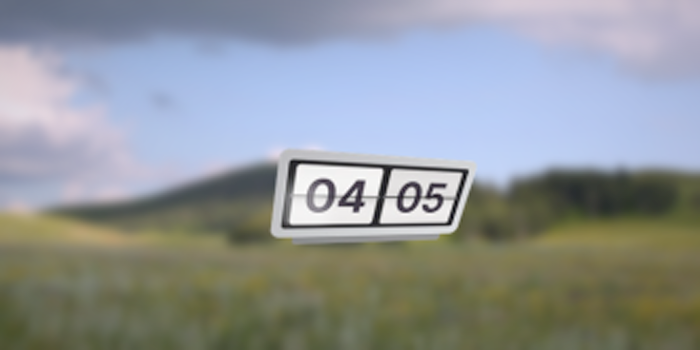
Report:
**4:05**
